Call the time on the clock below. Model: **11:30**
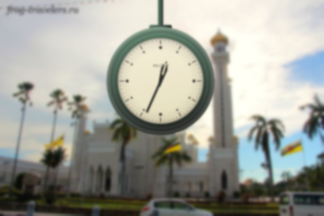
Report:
**12:34**
